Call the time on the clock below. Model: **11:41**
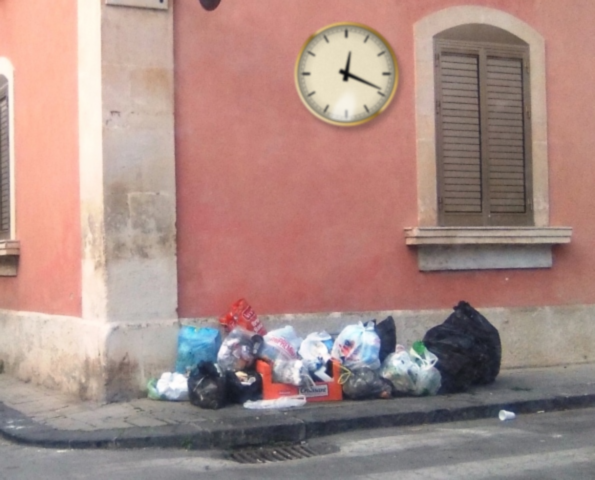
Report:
**12:19**
